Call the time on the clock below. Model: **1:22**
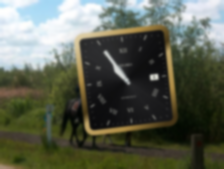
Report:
**10:55**
